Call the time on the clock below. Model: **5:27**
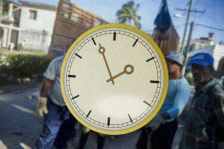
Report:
**1:56**
